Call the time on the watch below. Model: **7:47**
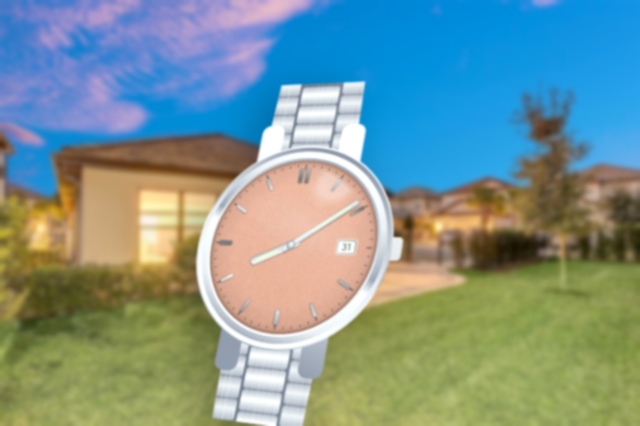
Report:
**8:09**
